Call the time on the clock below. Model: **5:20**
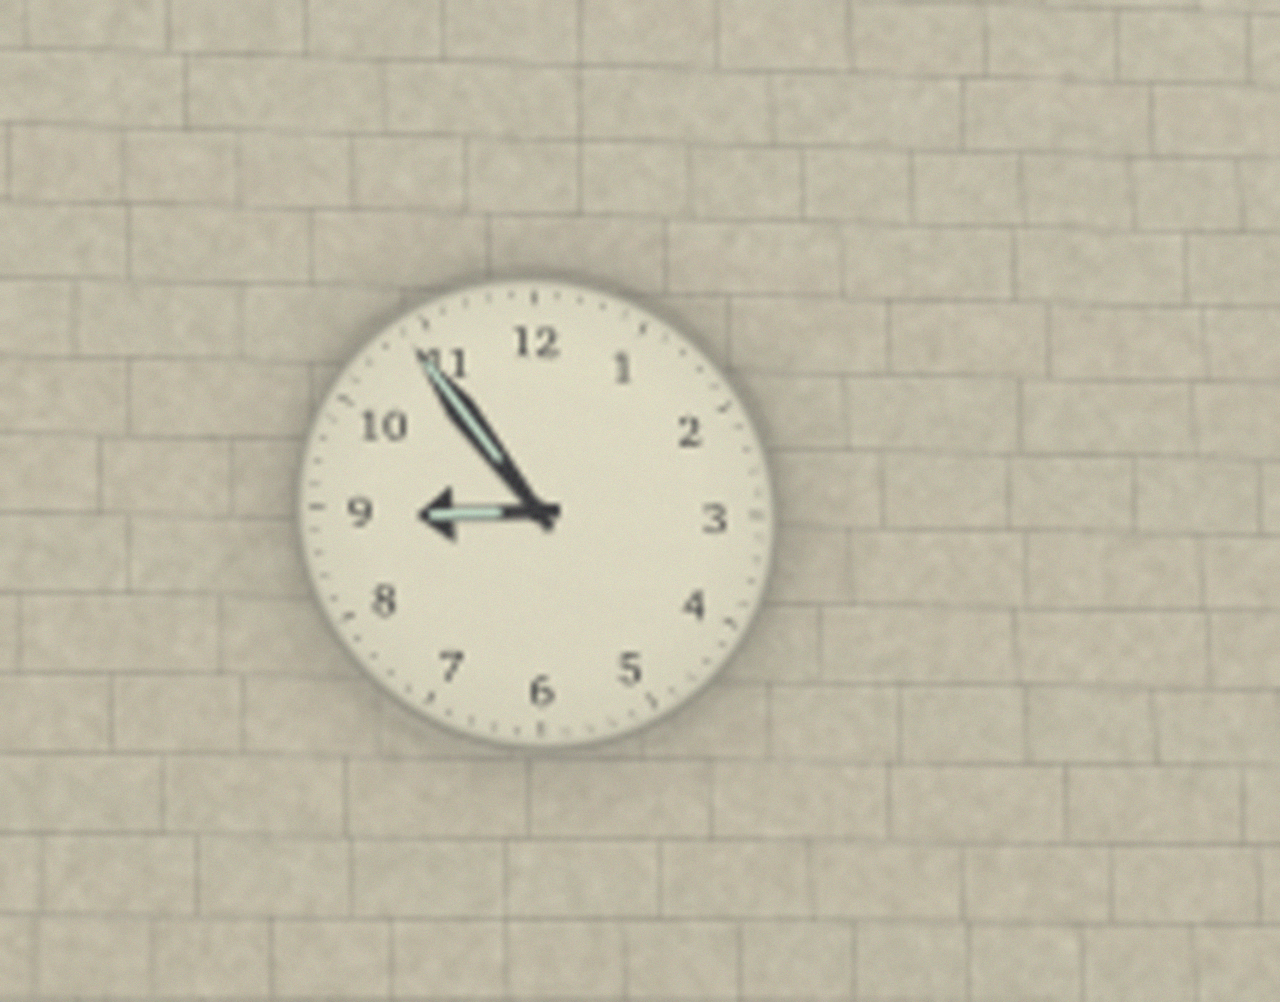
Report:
**8:54**
